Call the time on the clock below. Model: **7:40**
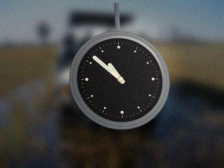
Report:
**10:52**
